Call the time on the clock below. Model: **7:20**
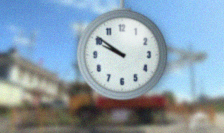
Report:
**9:51**
